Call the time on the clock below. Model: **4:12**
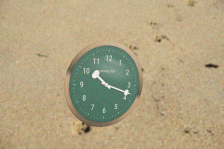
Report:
**10:18**
